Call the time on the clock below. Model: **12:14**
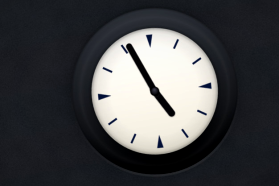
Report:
**4:56**
